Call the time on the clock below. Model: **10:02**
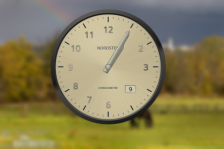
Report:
**1:05**
